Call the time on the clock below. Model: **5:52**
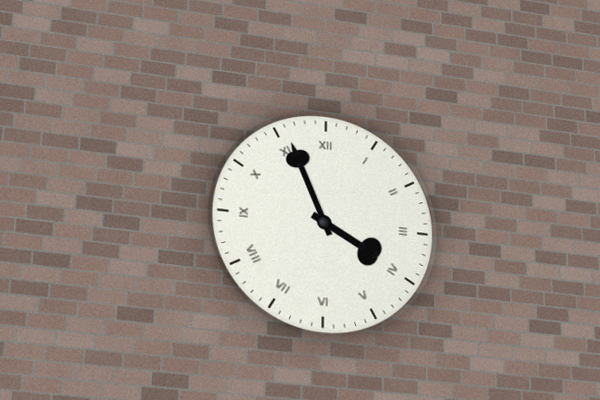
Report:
**3:56**
